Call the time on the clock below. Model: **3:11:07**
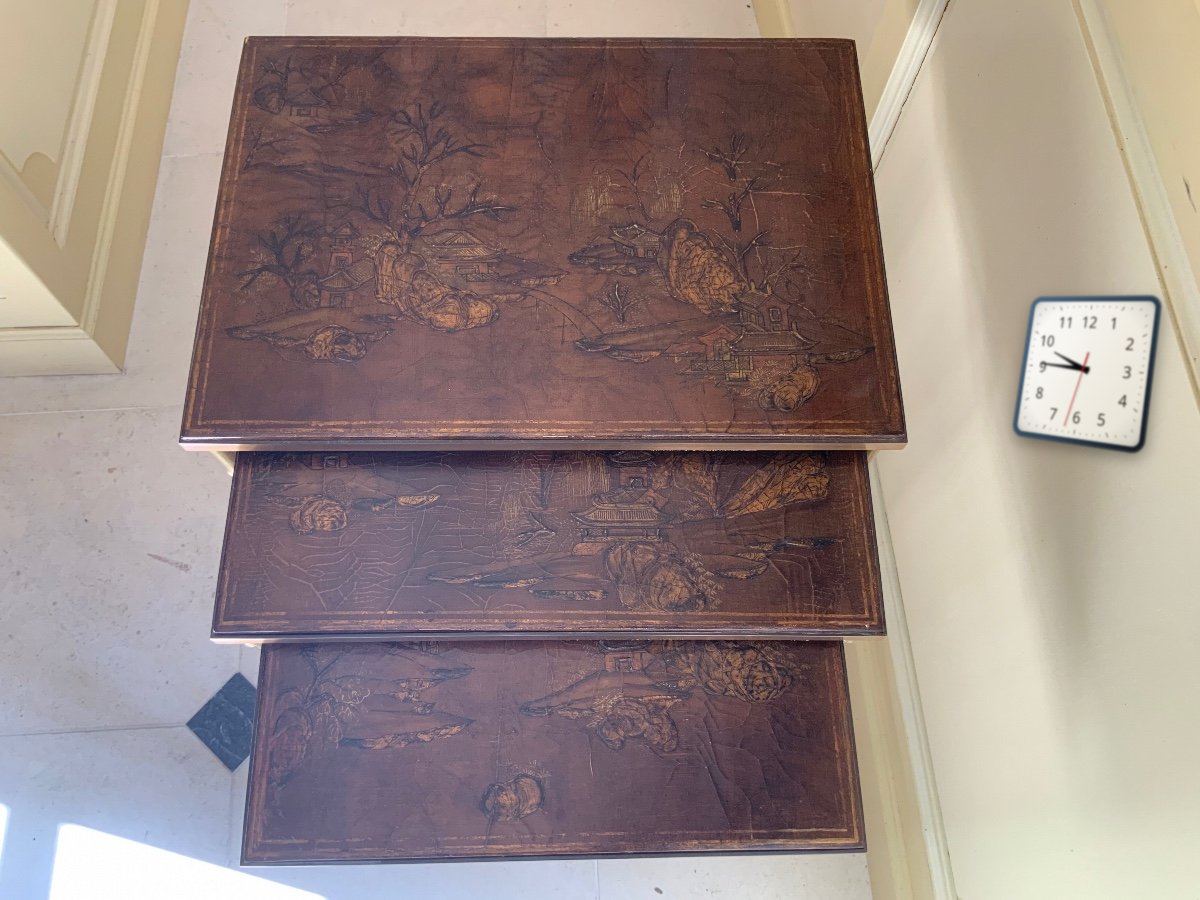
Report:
**9:45:32**
